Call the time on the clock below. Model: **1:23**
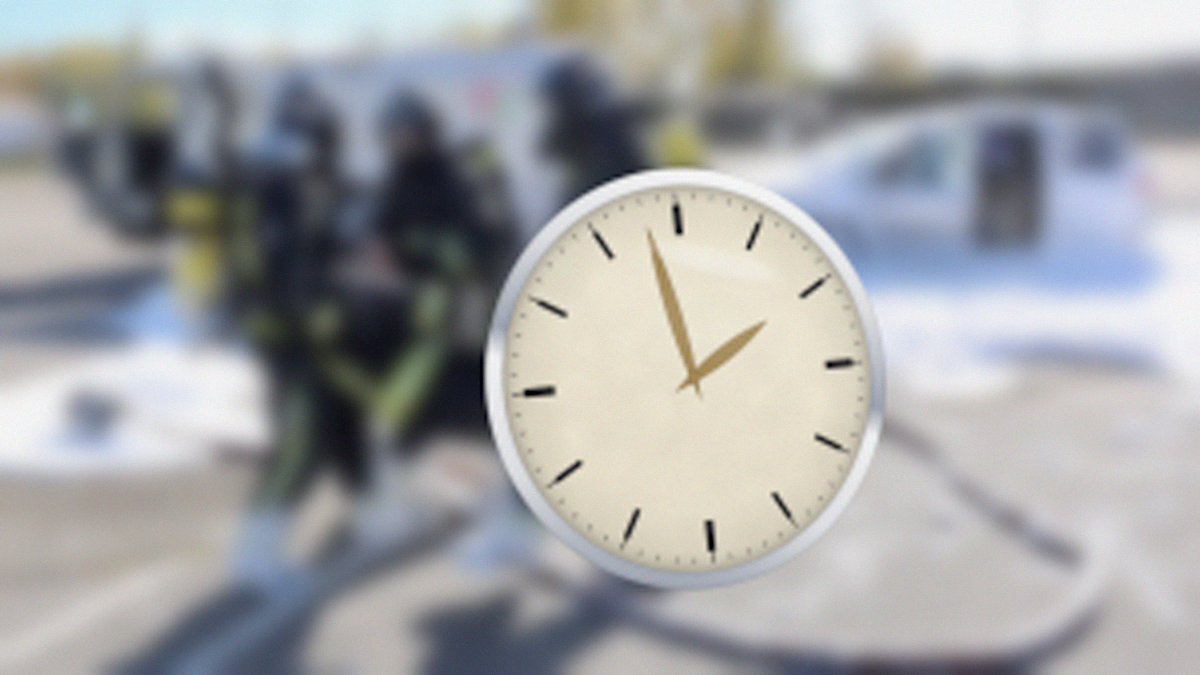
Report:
**1:58**
